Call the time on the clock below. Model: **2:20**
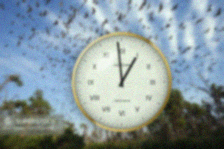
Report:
**12:59**
